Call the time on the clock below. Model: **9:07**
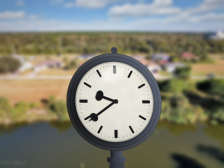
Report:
**9:39**
